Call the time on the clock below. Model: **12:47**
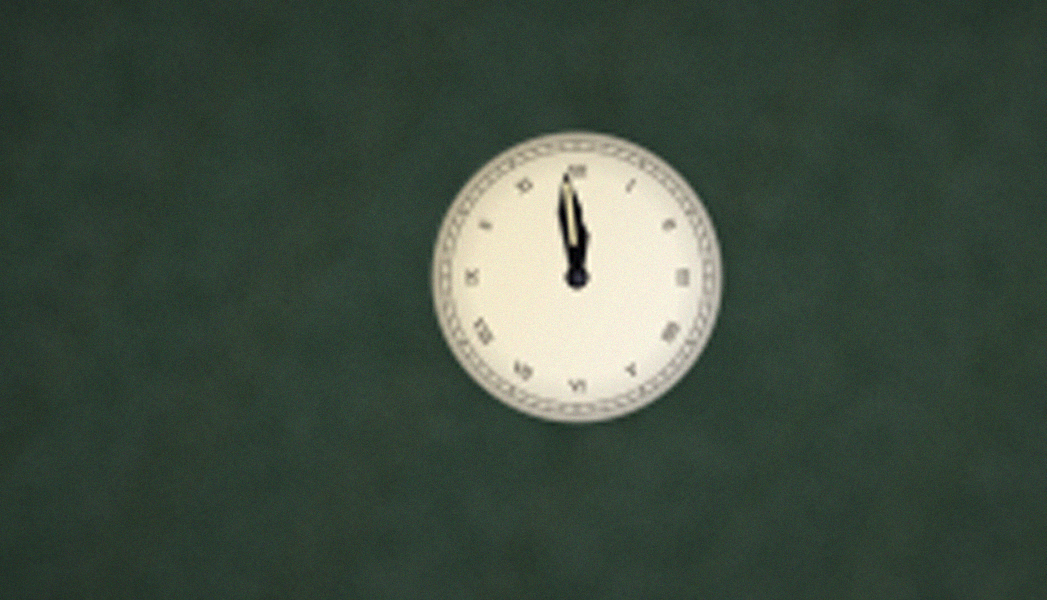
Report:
**11:59**
